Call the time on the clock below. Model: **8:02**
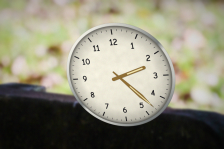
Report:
**2:23**
